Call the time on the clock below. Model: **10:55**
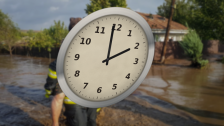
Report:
**1:59**
